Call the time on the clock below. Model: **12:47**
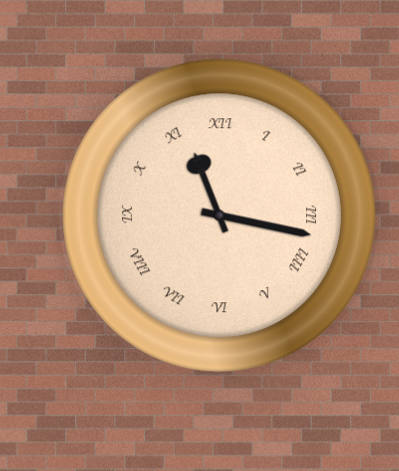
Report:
**11:17**
